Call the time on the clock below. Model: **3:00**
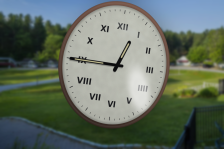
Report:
**12:45**
